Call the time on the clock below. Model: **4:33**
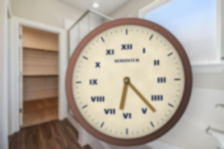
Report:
**6:23**
